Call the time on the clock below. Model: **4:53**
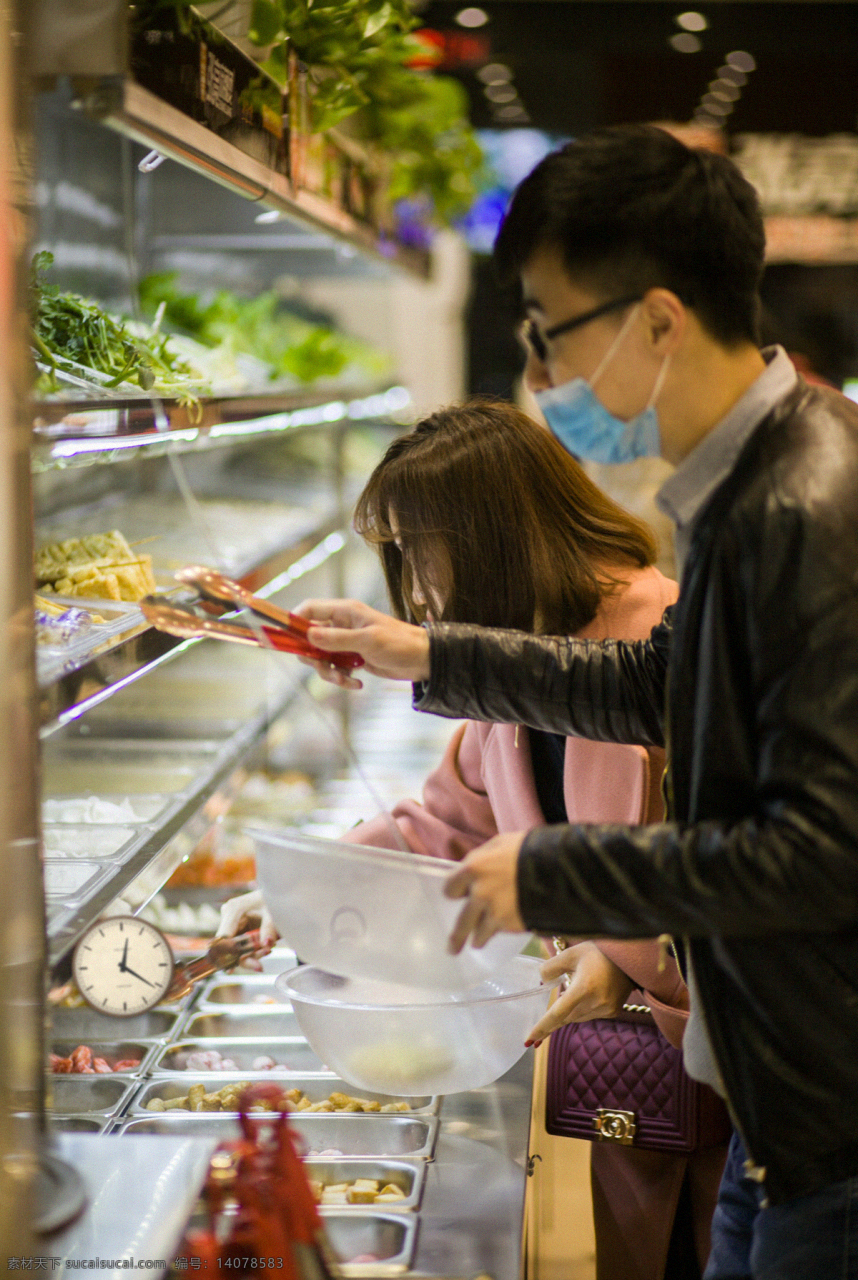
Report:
**12:21**
